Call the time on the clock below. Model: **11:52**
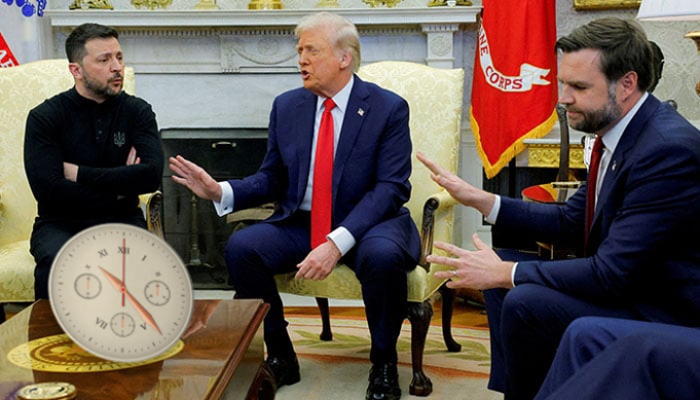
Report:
**10:23**
